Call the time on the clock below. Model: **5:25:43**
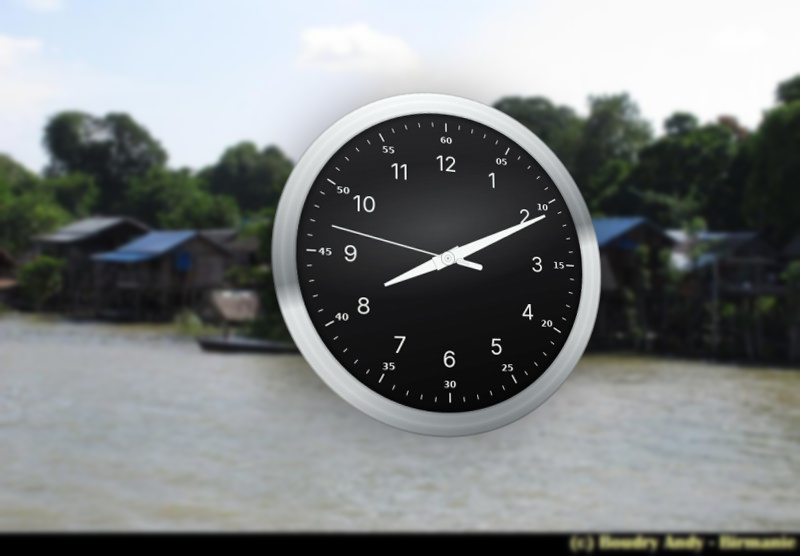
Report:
**8:10:47**
